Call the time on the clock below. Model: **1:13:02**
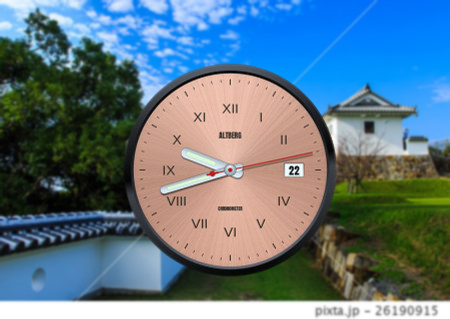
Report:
**9:42:13**
